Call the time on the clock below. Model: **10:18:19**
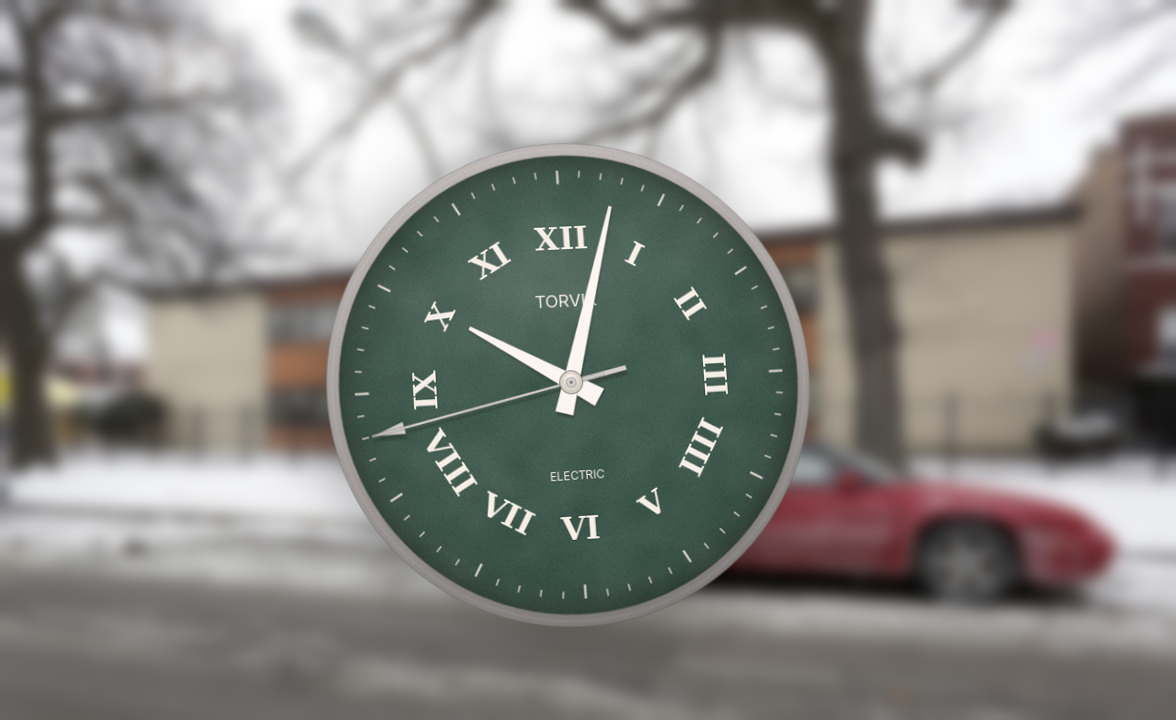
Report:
**10:02:43**
